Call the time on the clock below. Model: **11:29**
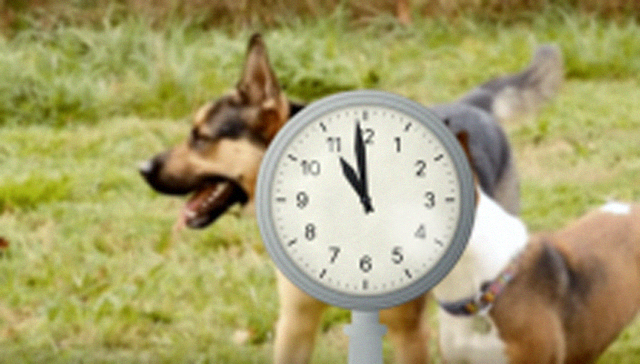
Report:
**10:59**
